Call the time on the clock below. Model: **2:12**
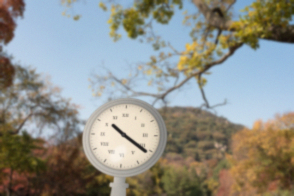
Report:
**10:21**
